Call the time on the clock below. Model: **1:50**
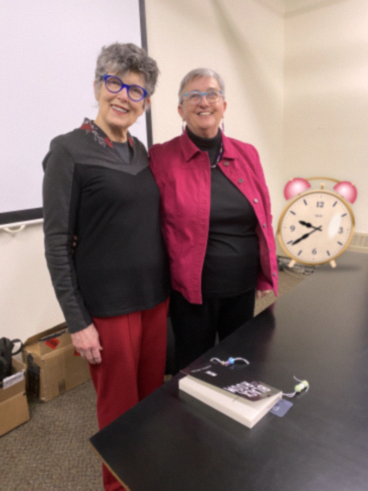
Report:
**9:39**
